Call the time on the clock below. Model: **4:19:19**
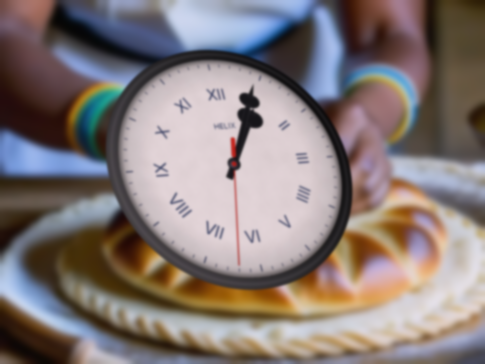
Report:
**1:04:32**
